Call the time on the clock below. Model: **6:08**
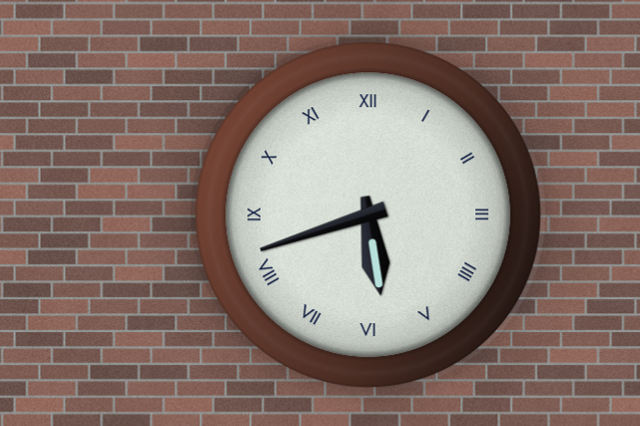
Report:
**5:42**
